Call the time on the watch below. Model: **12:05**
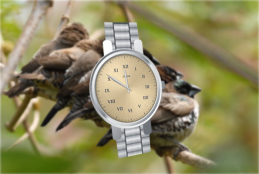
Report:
**11:51**
